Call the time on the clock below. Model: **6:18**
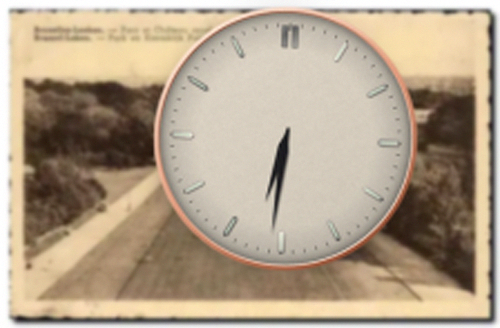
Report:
**6:31**
